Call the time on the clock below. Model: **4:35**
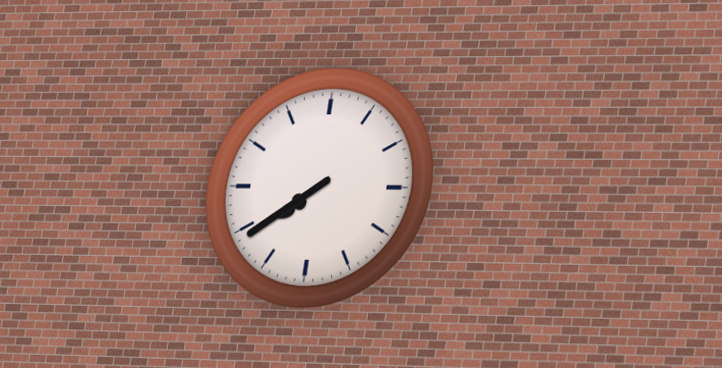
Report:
**7:39**
